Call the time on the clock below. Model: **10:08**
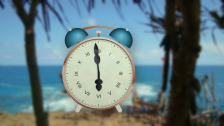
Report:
**5:59**
